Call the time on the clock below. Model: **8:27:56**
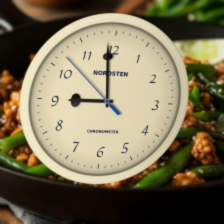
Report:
**8:58:52**
